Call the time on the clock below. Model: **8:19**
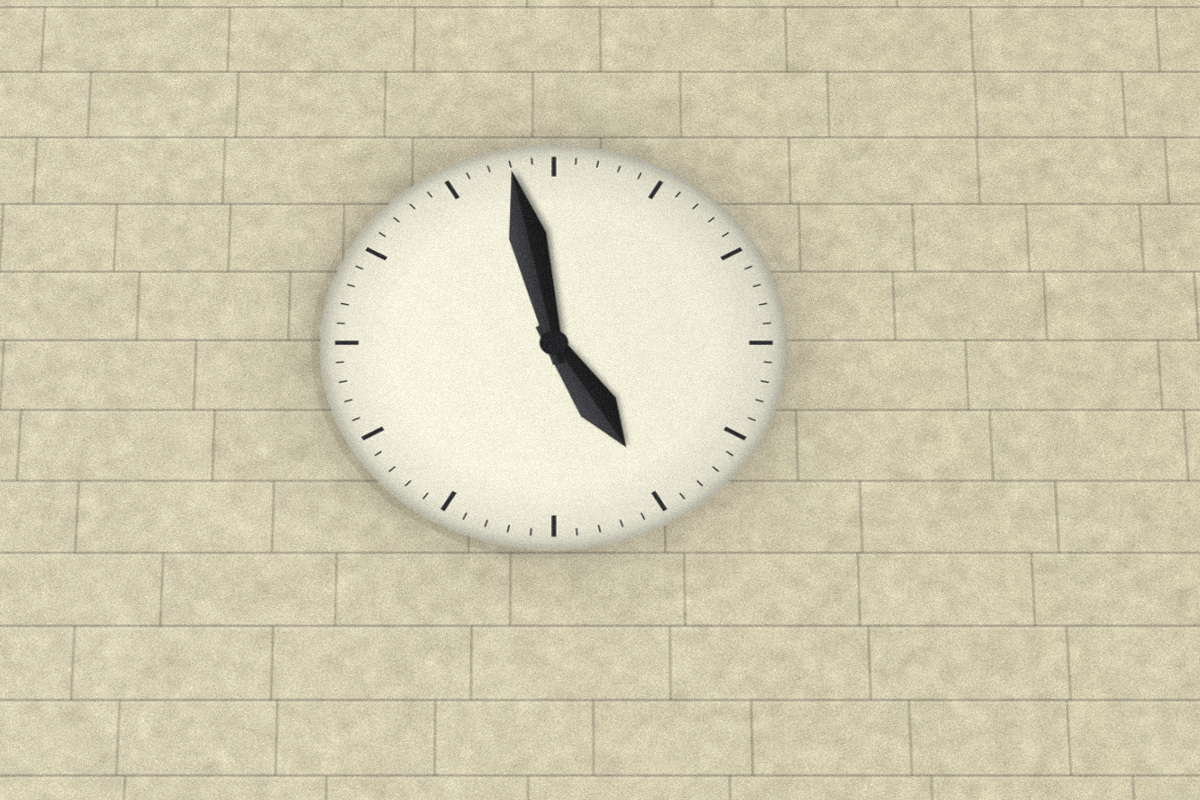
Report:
**4:58**
